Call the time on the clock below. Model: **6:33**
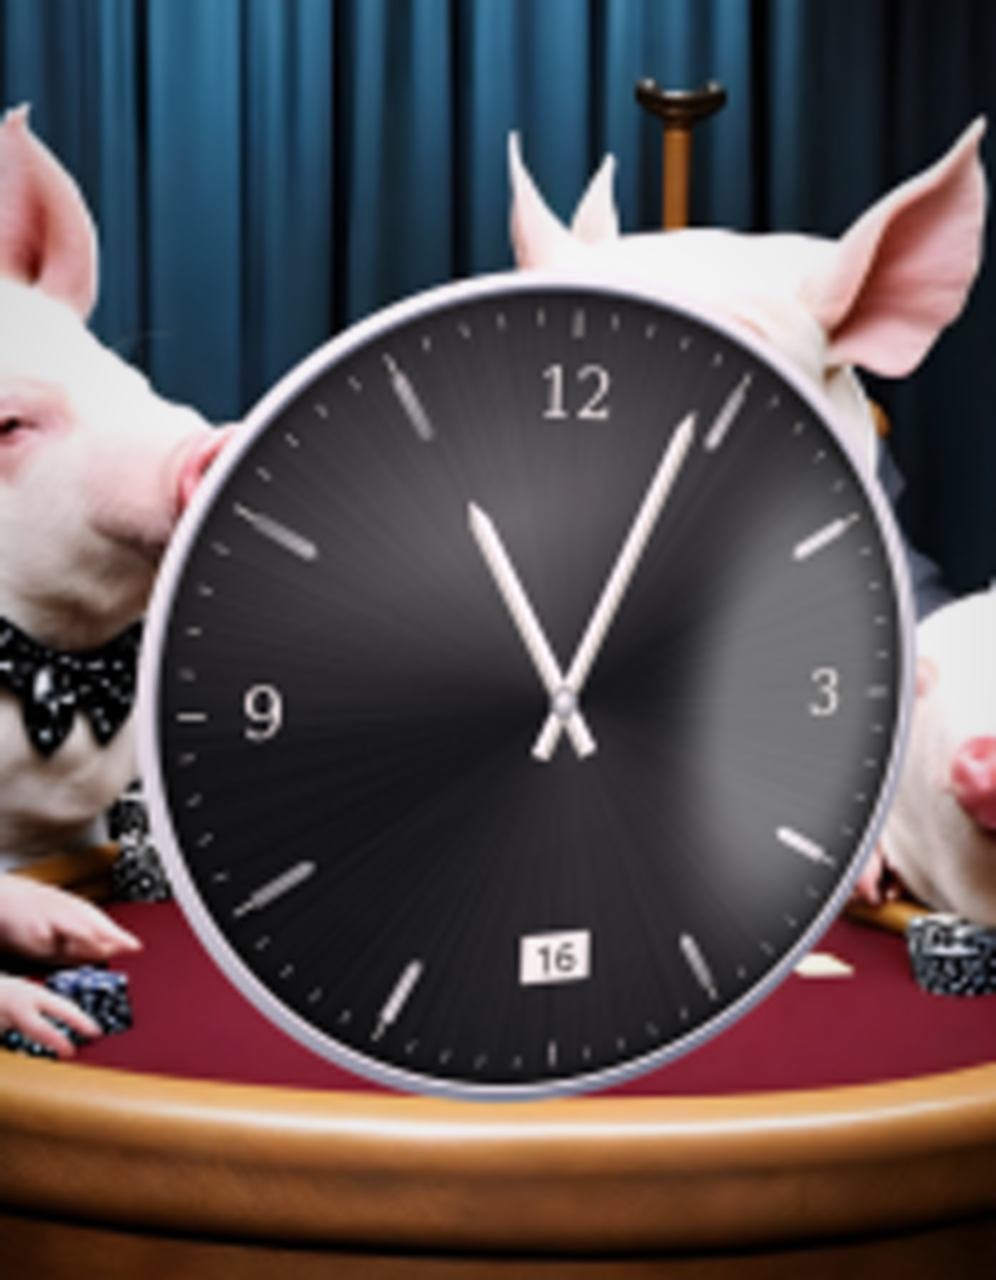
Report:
**11:04**
